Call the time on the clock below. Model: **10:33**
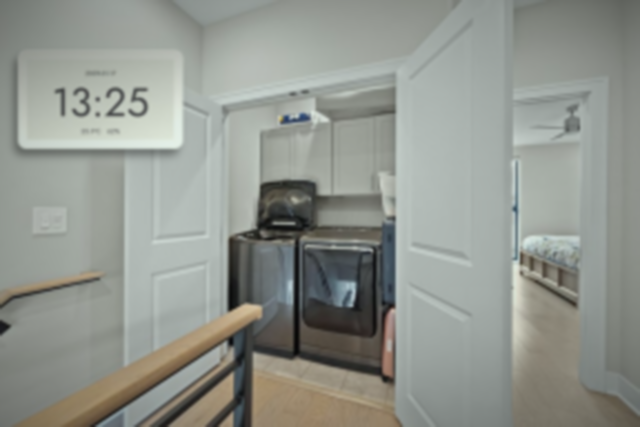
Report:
**13:25**
